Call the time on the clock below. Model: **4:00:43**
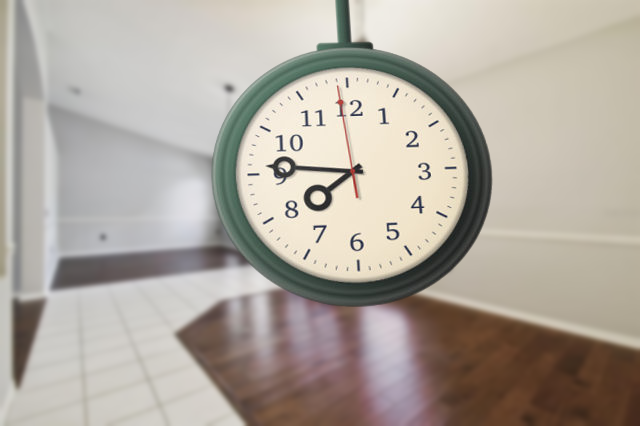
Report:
**7:45:59**
